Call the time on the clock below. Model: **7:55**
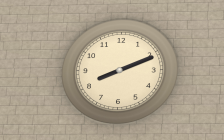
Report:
**8:11**
